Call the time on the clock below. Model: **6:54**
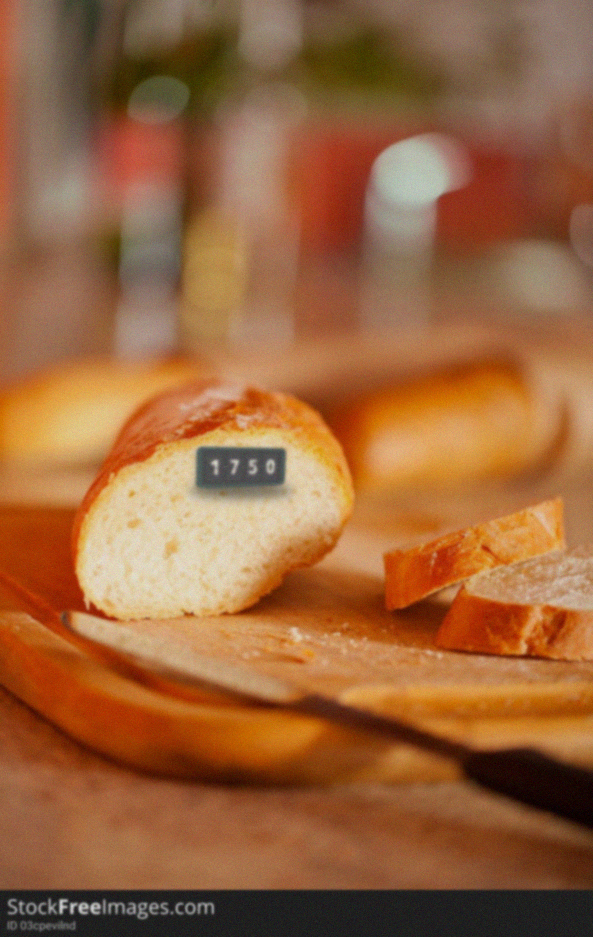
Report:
**17:50**
